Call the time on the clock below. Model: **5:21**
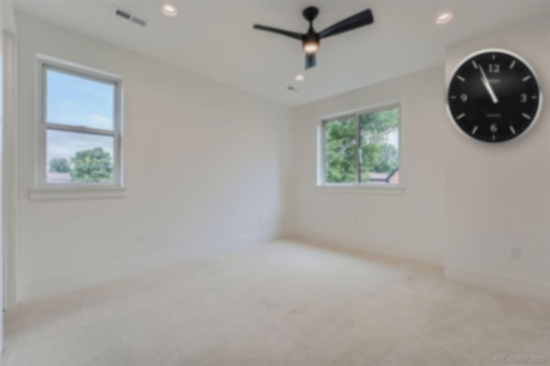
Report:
**10:56**
